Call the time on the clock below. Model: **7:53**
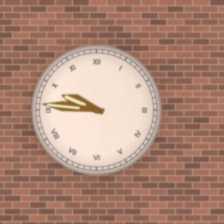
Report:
**9:46**
